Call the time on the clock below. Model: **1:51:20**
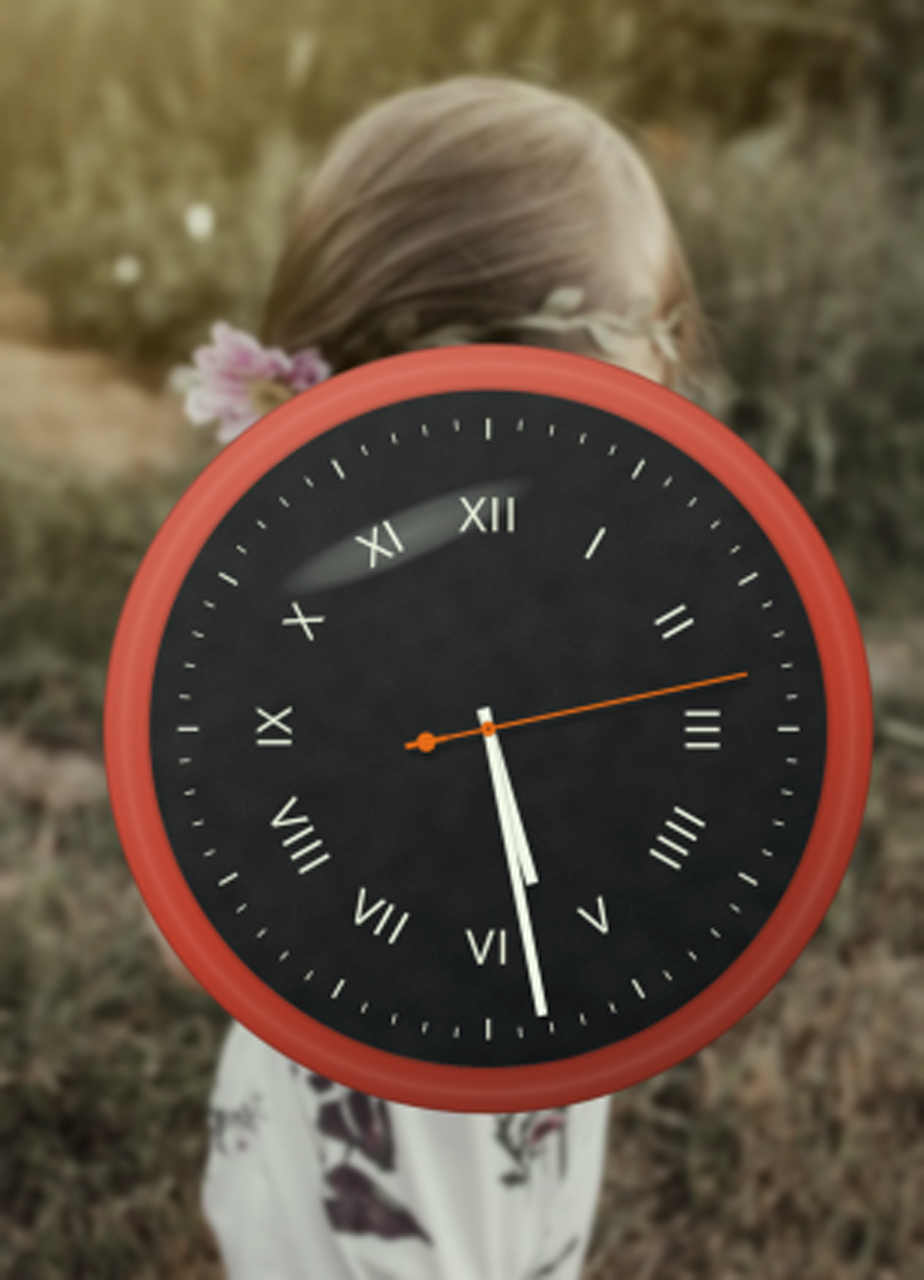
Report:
**5:28:13**
